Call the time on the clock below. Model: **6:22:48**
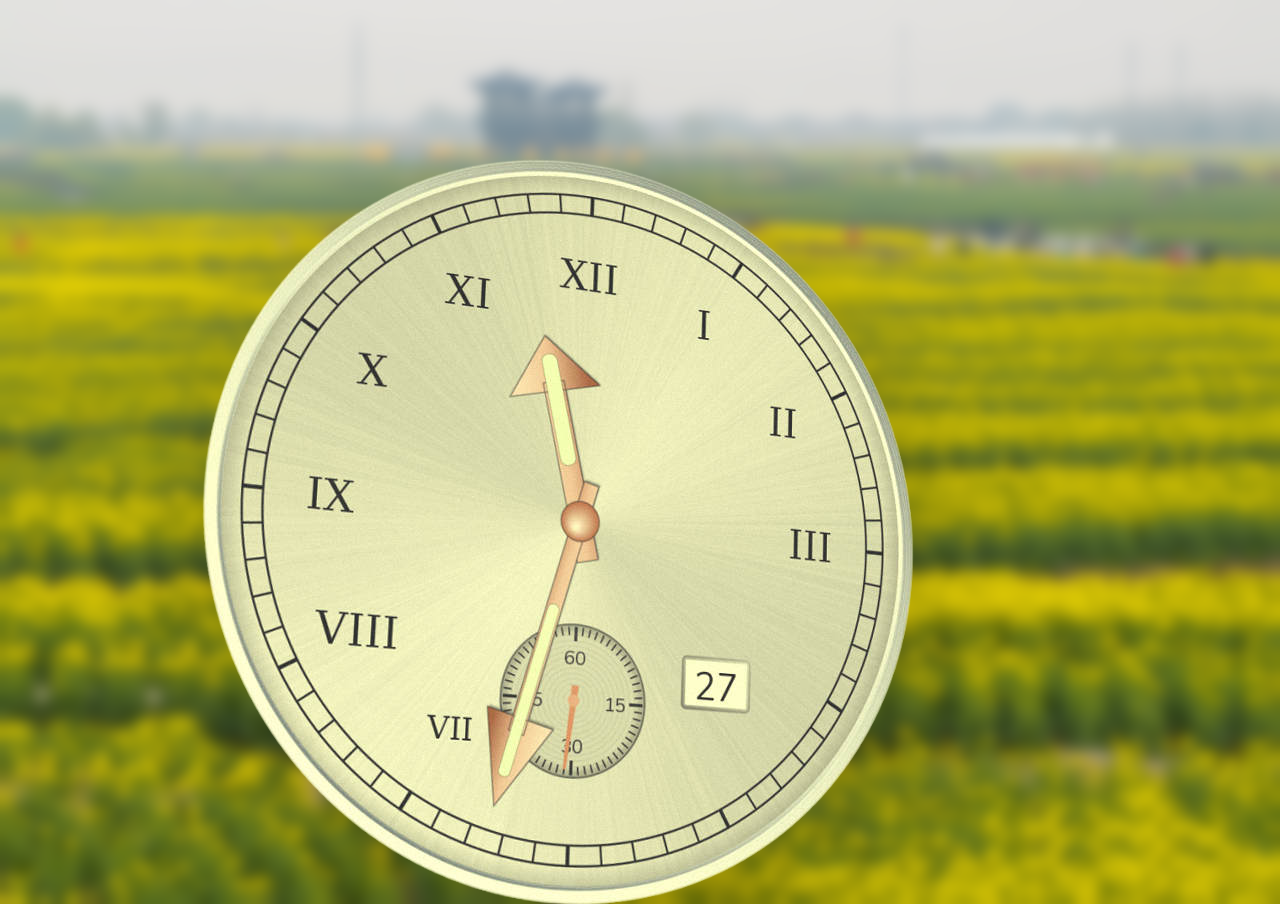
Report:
**11:32:31**
